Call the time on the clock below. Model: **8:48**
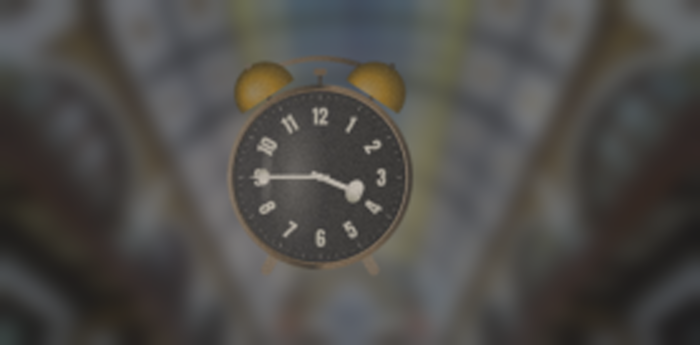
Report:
**3:45**
